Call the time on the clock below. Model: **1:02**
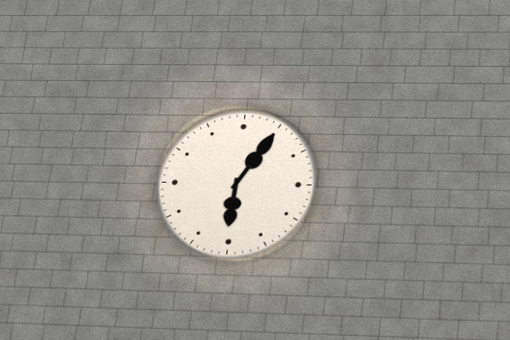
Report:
**6:05**
